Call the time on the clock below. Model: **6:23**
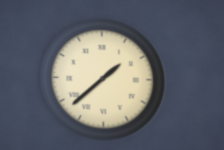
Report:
**1:38**
